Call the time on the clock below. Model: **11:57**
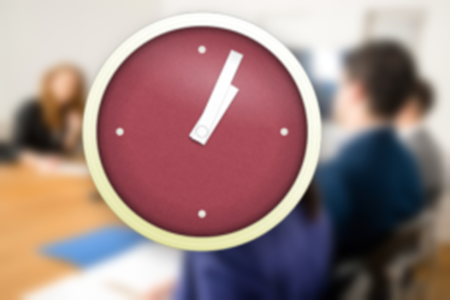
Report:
**1:04**
